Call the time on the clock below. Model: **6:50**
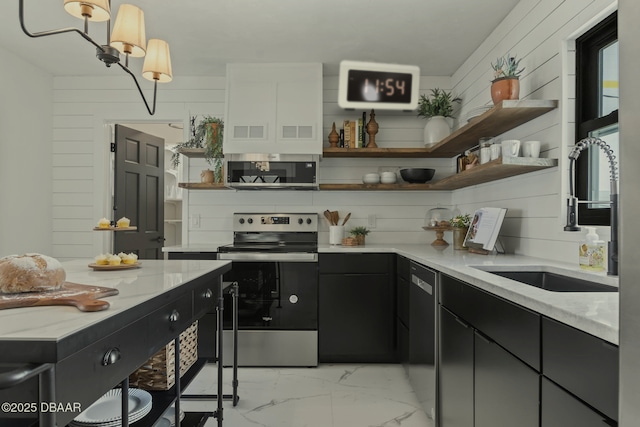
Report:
**11:54**
